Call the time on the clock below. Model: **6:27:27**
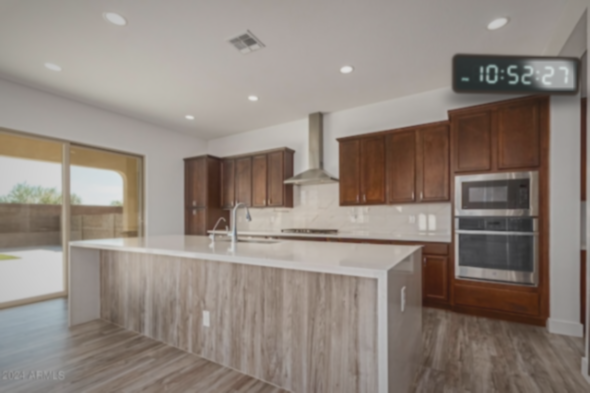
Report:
**10:52:27**
